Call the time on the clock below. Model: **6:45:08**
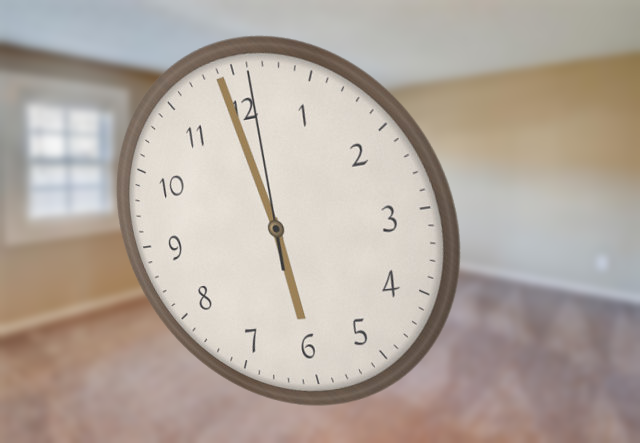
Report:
**5:59:01**
